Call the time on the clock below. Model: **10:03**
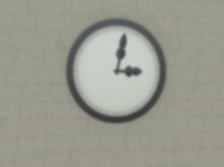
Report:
**3:02**
